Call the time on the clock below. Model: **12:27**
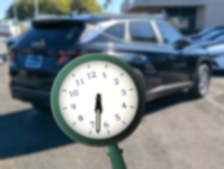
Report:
**6:33**
